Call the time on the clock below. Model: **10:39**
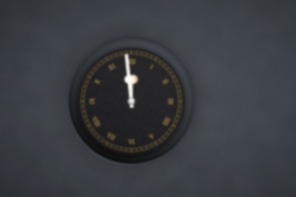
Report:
**11:59**
